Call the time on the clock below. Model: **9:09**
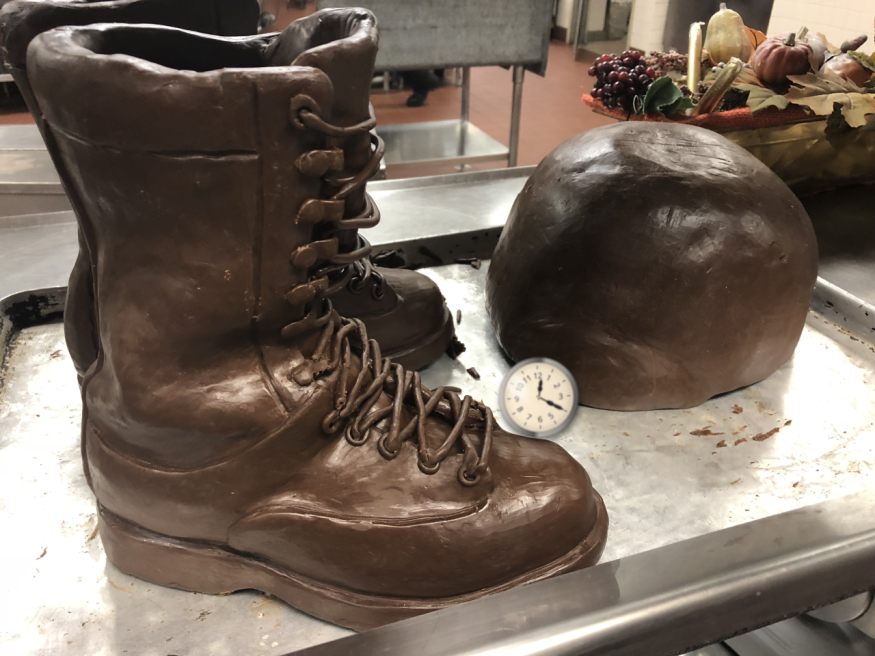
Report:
**12:20**
